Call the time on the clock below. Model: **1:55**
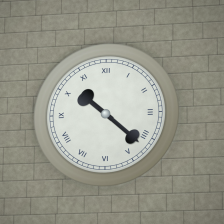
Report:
**10:22**
